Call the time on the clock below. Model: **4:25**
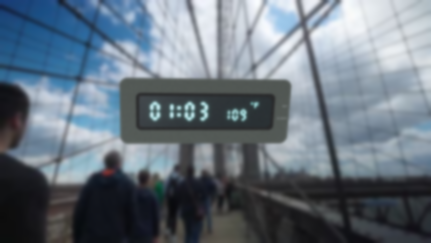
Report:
**1:03**
